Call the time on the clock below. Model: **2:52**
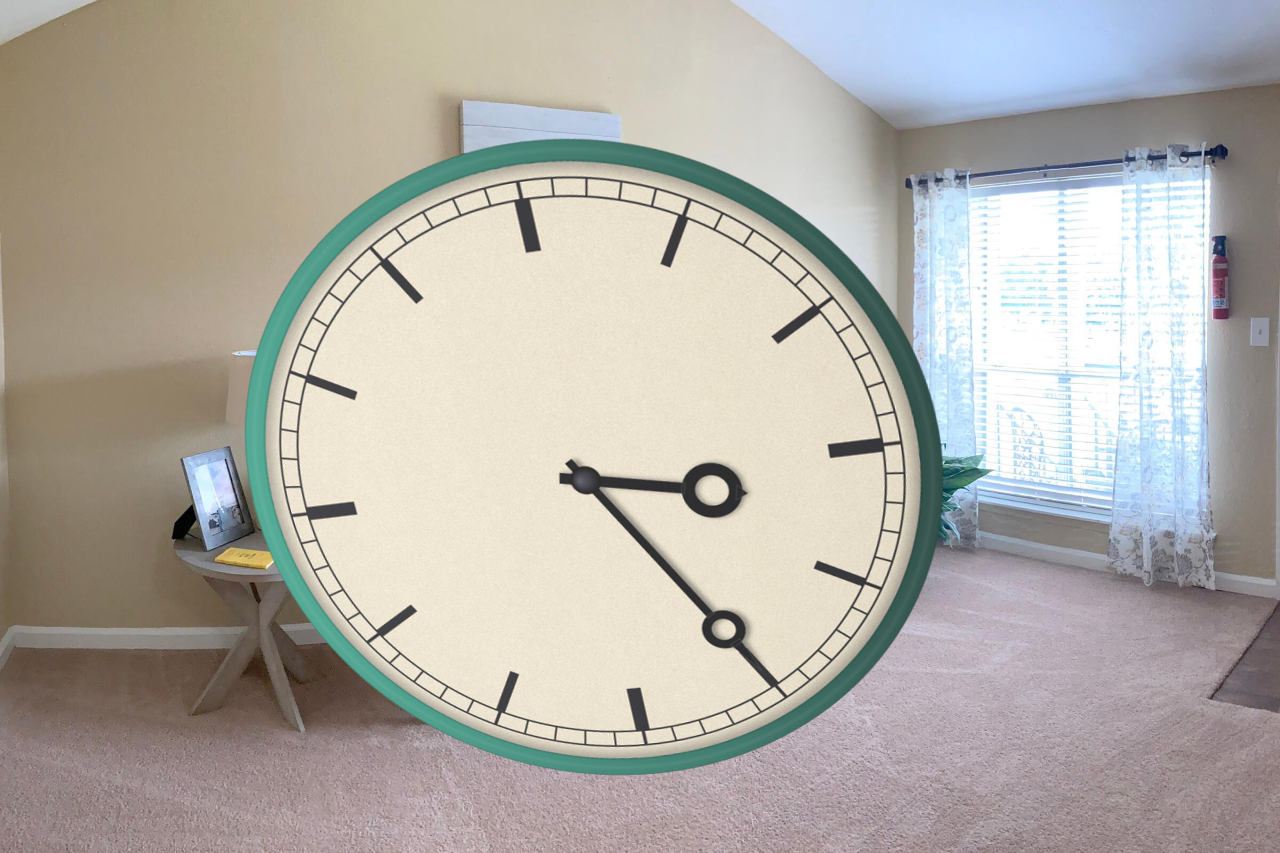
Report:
**3:25**
